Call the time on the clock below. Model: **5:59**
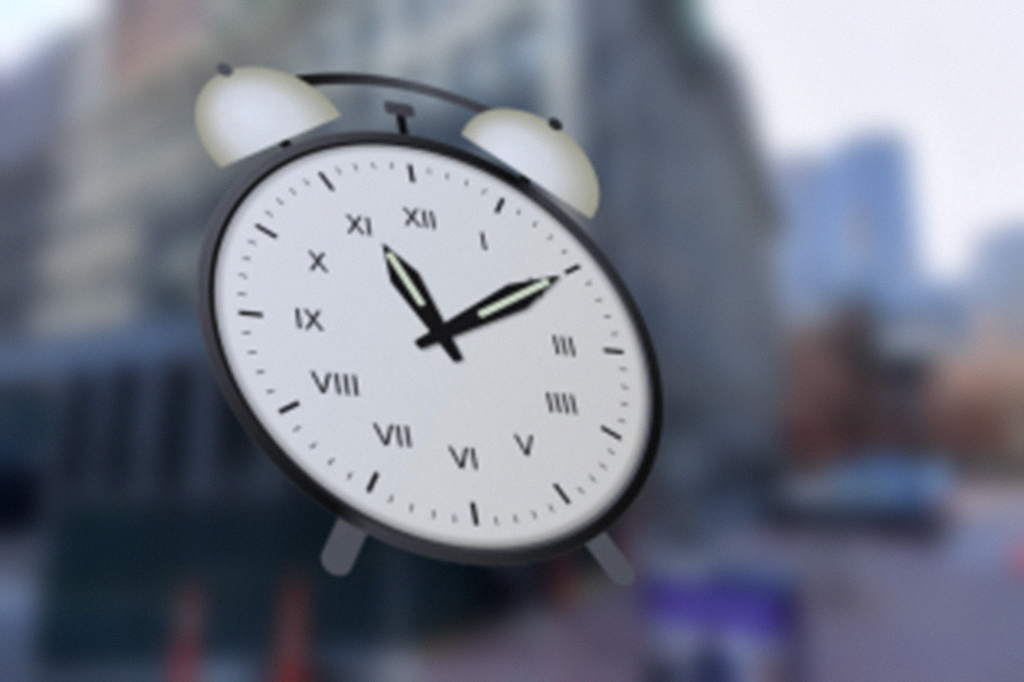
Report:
**11:10**
